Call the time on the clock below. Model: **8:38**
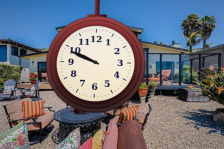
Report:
**9:49**
